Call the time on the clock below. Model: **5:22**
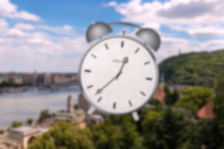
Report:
**12:37**
